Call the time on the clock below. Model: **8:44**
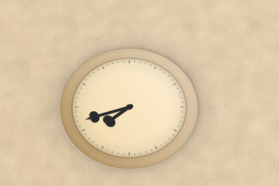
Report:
**7:42**
